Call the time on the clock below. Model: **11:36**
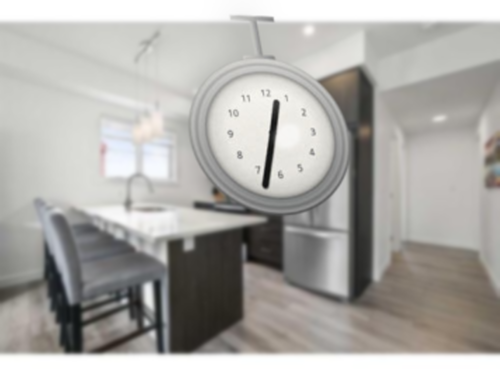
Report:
**12:33**
